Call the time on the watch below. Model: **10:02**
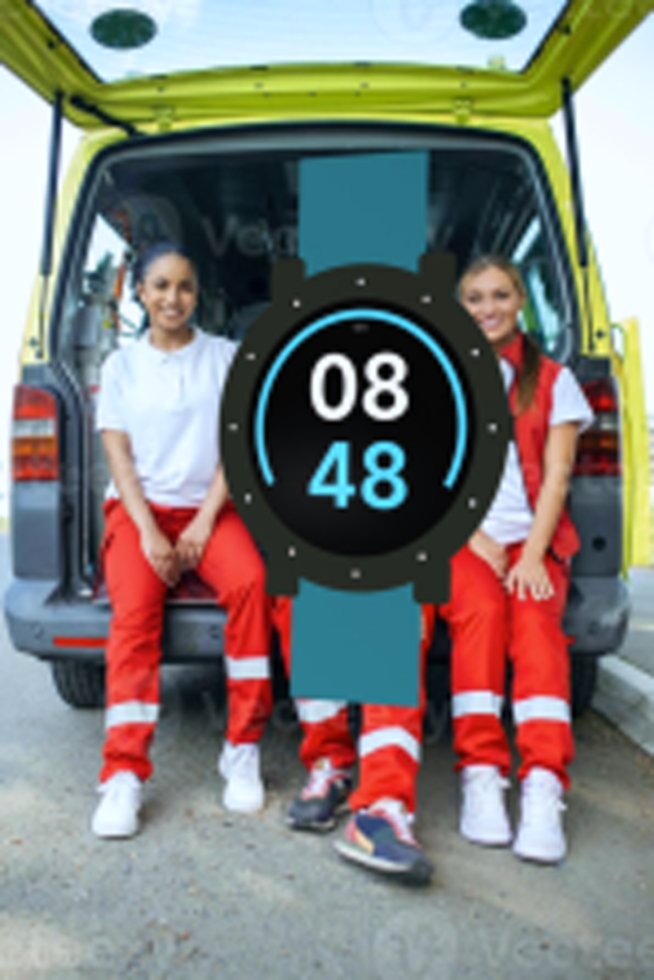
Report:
**8:48**
